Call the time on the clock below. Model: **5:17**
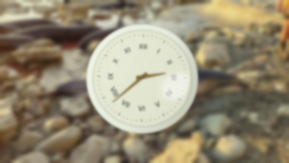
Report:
**2:38**
